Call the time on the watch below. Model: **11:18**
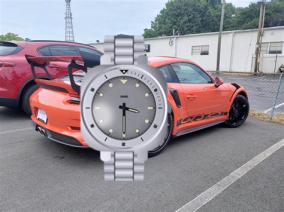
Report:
**3:30**
